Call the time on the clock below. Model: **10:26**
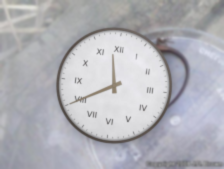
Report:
**11:40**
